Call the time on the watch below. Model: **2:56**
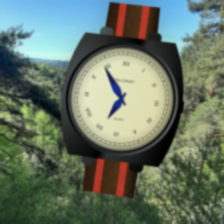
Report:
**6:54**
